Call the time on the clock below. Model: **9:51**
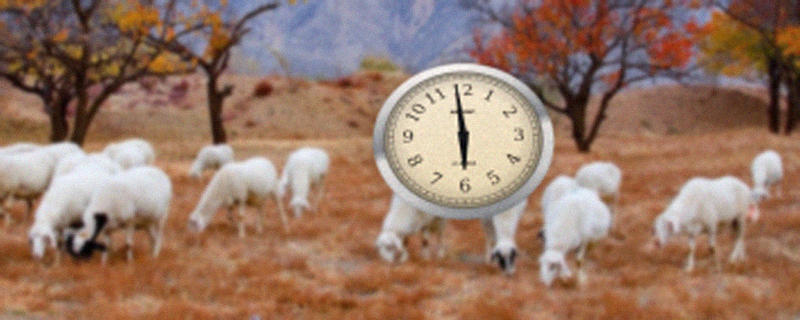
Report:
**5:59**
